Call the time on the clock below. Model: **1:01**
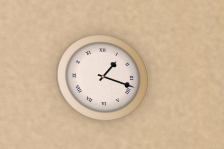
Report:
**1:18**
